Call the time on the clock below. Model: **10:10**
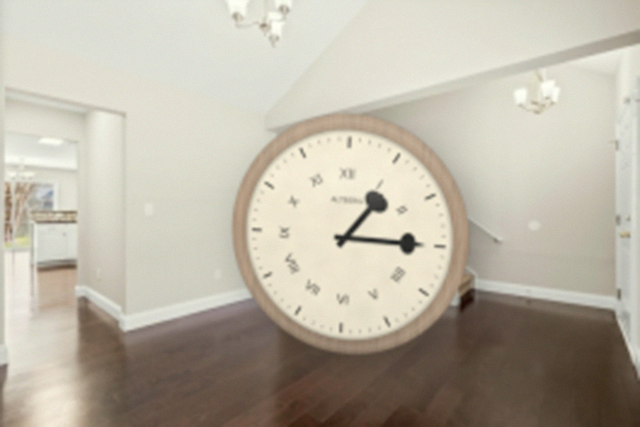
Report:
**1:15**
